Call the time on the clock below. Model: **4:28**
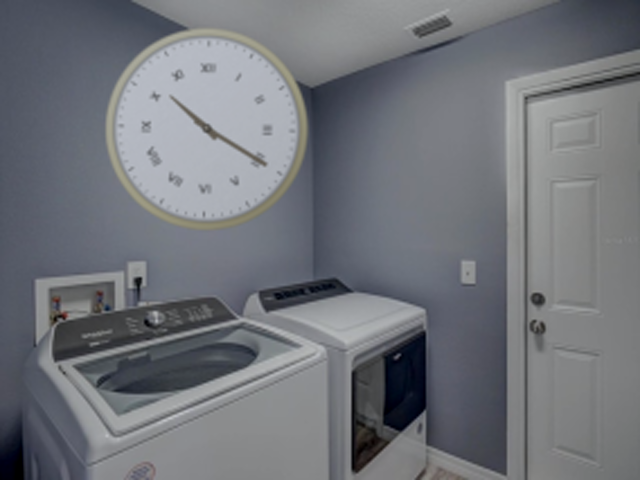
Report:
**10:20**
